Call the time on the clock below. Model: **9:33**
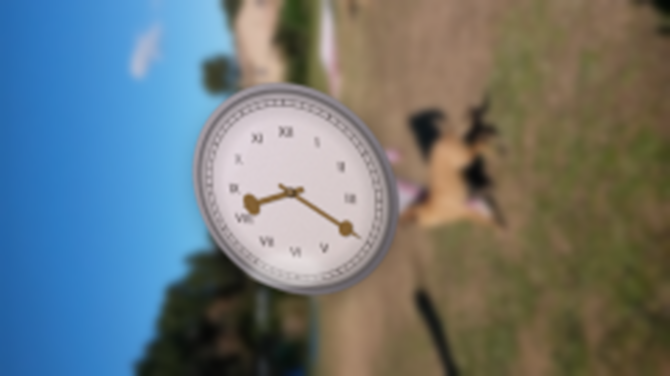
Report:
**8:20**
